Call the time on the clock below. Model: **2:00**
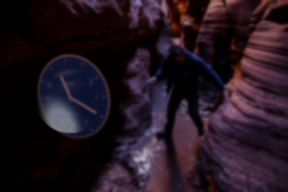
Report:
**11:20**
